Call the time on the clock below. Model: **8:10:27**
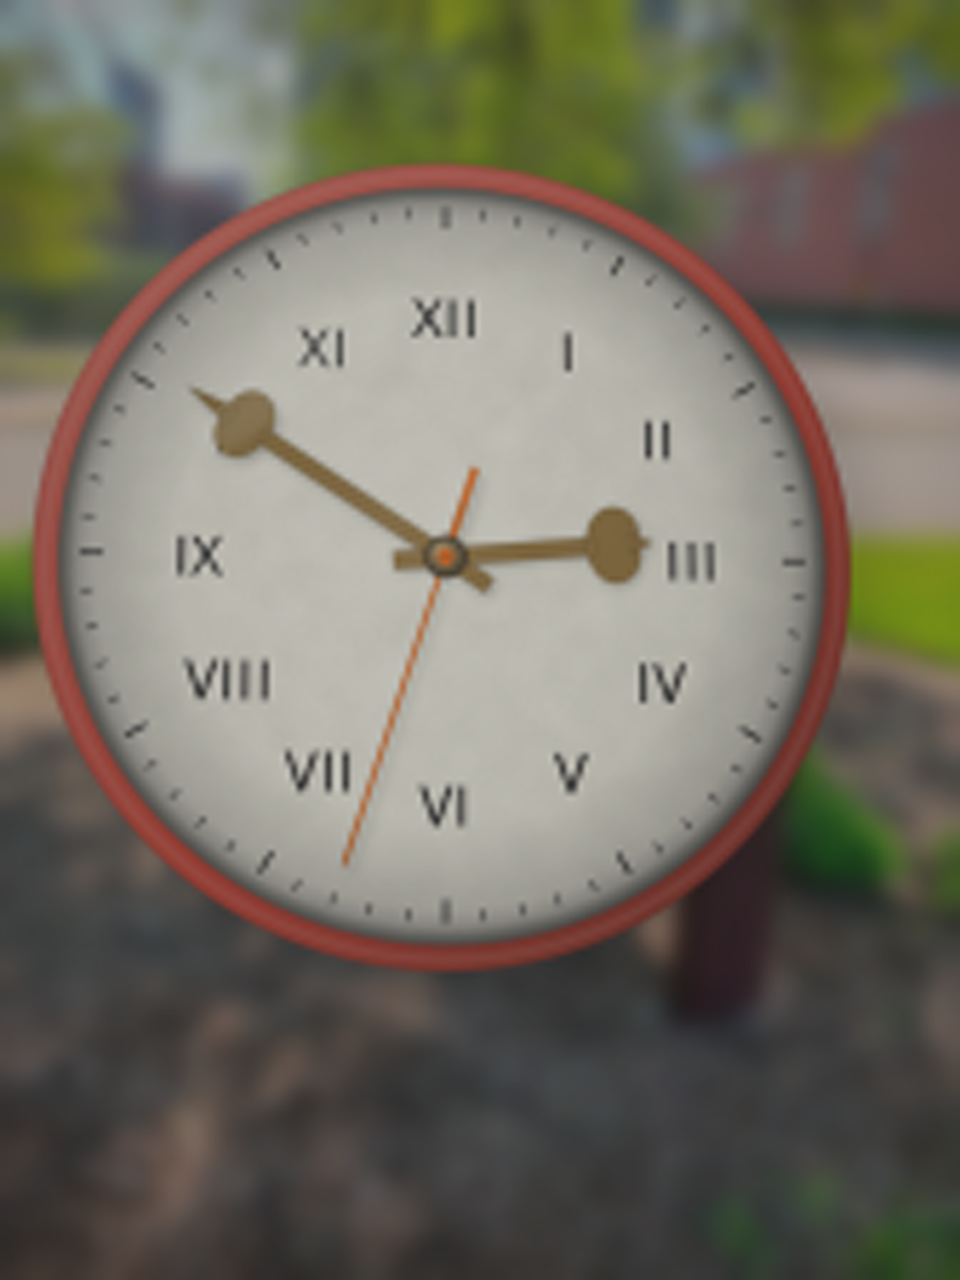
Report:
**2:50:33**
